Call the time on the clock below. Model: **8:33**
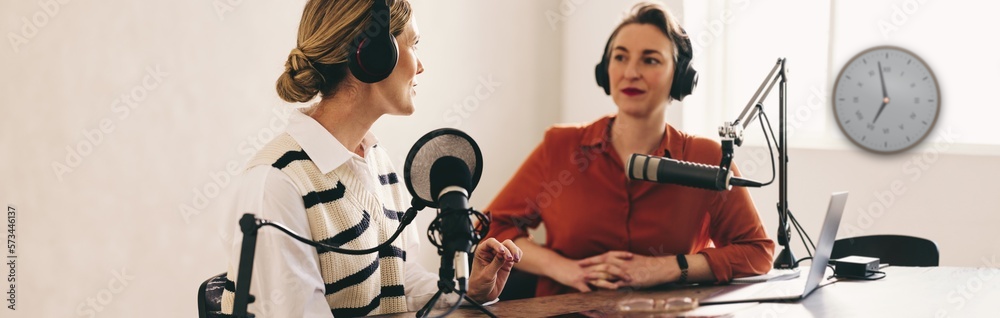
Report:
**6:58**
